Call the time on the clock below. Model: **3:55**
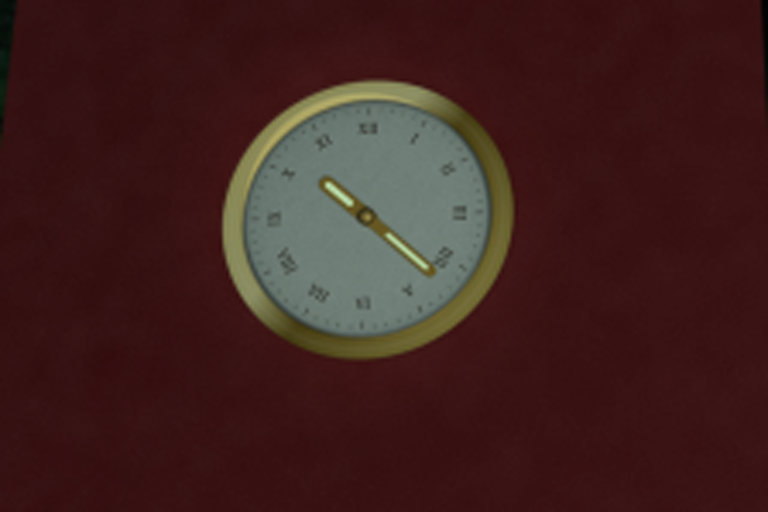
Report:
**10:22**
